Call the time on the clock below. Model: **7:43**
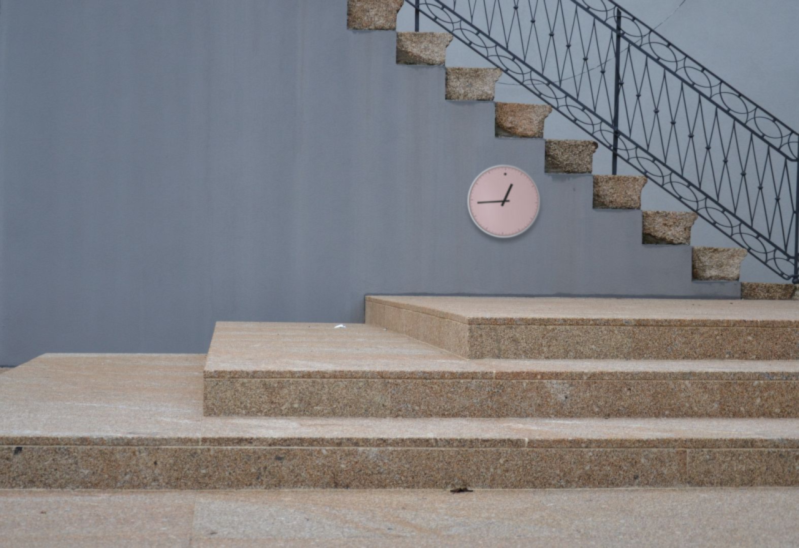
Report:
**12:44**
